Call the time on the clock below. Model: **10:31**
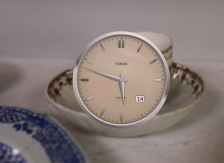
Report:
**5:48**
